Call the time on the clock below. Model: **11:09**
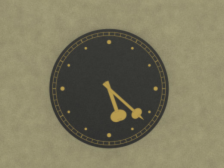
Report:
**5:22**
